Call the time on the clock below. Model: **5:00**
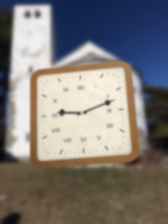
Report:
**9:12**
